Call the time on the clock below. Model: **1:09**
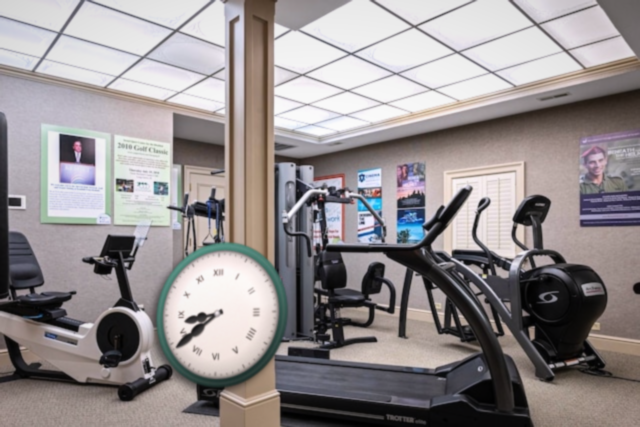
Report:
**8:39**
